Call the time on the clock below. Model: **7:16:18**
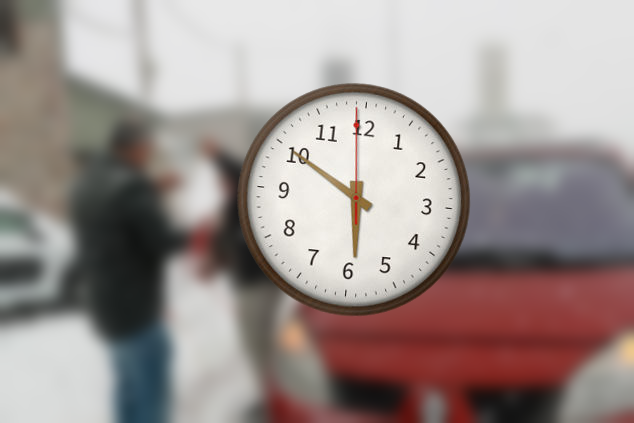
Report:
**5:49:59**
